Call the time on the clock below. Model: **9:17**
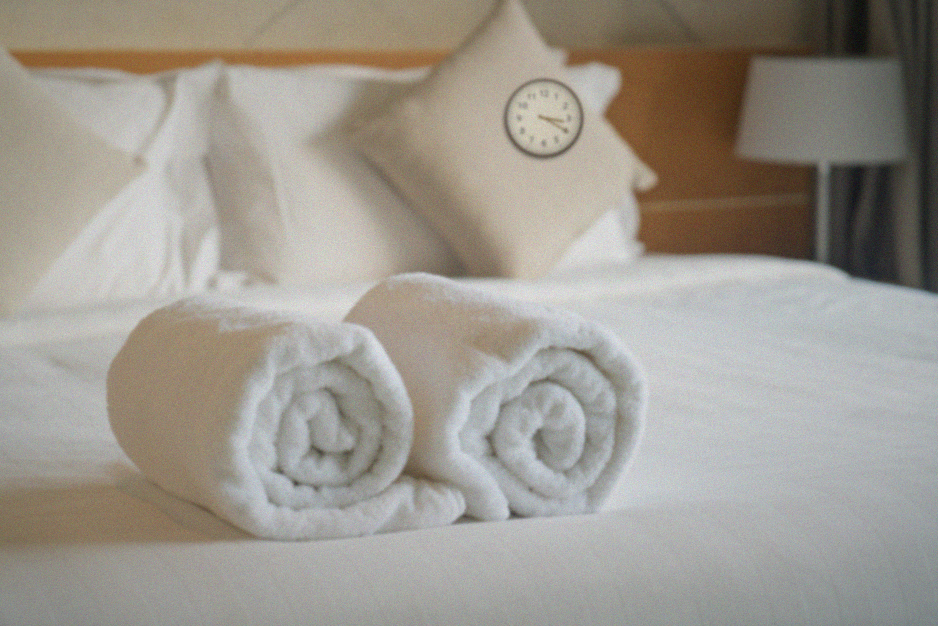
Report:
**3:20**
